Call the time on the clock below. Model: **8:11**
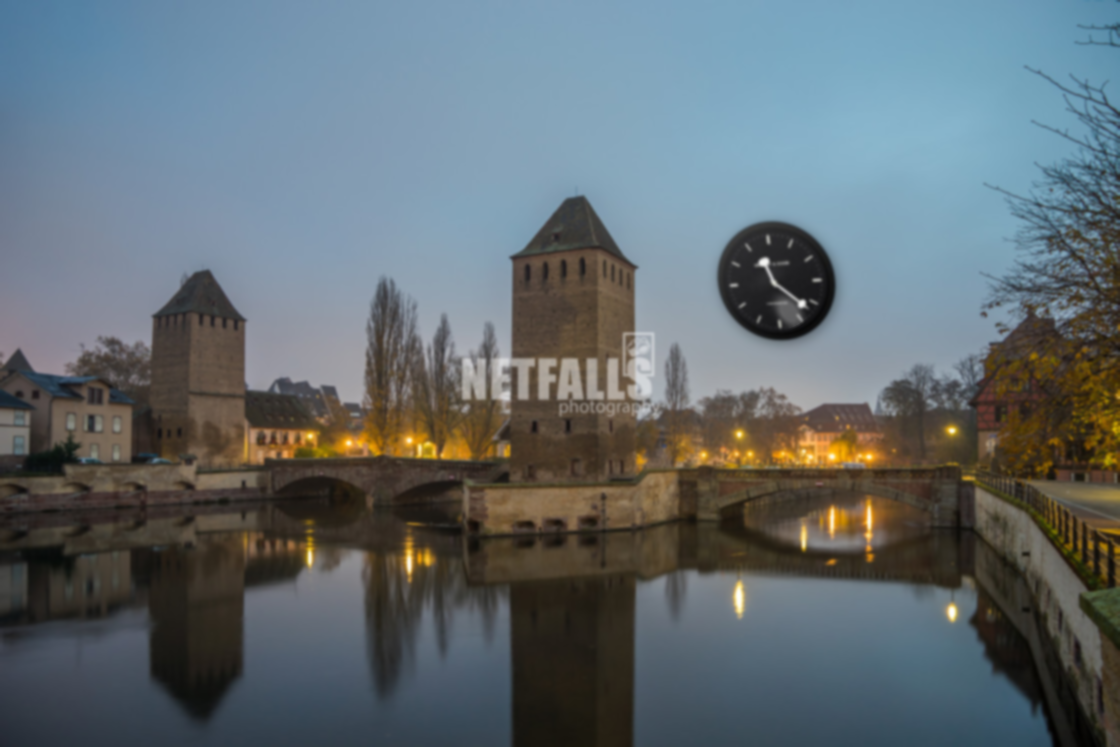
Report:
**11:22**
